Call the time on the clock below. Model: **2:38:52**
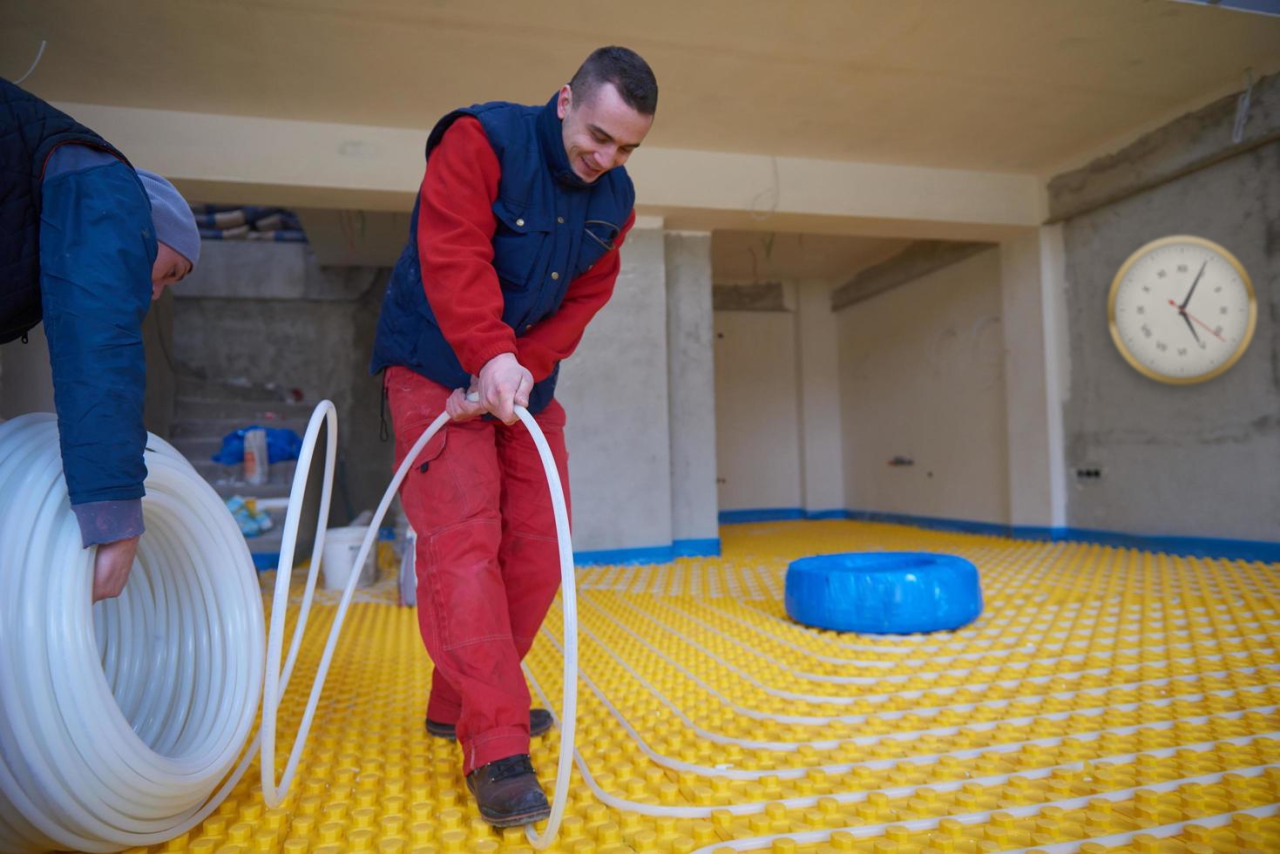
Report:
**5:04:21**
